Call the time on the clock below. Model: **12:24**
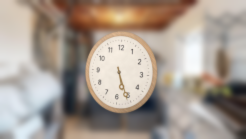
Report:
**5:26**
